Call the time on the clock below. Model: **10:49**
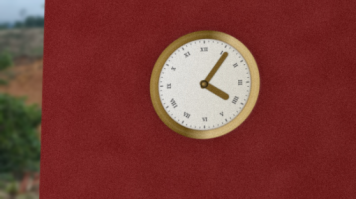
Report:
**4:06**
